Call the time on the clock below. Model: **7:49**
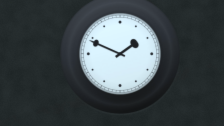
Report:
**1:49**
